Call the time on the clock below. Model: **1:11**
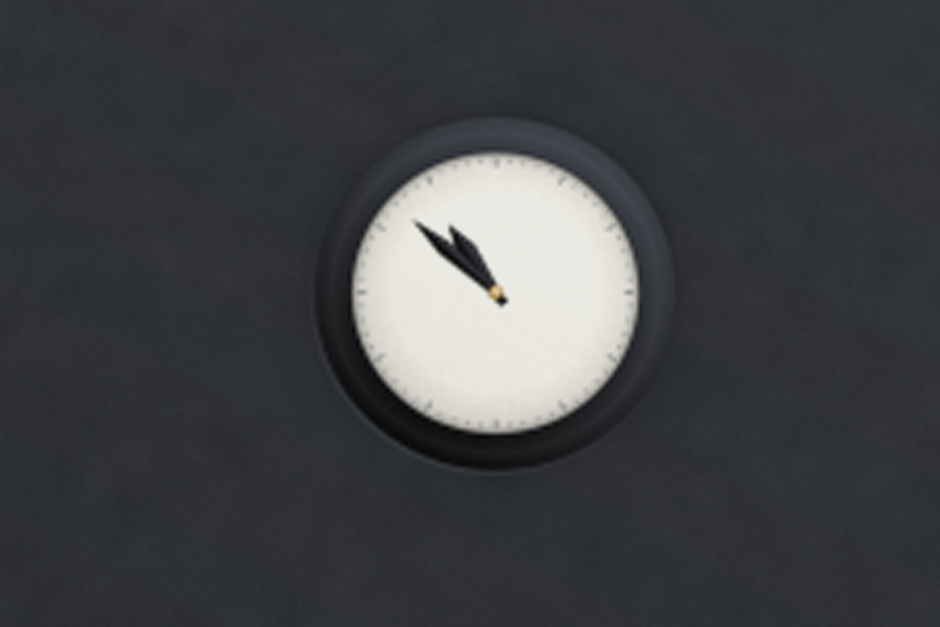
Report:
**10:52**
